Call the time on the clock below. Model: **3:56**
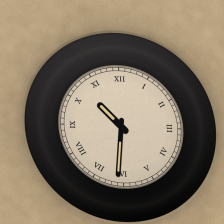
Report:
**10:31**
